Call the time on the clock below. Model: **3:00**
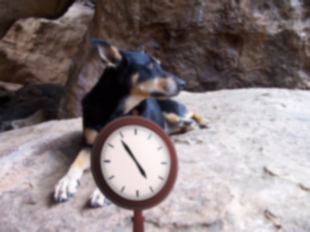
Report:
**4:54**
